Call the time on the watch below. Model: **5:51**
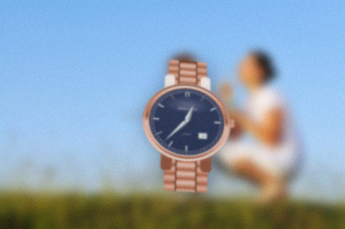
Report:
**12:37**
